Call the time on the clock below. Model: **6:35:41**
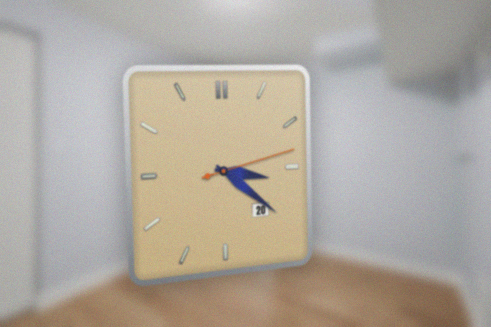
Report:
**3:21:13**
